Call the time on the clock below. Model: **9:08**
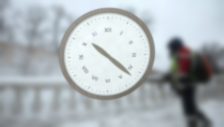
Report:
**10:22**
